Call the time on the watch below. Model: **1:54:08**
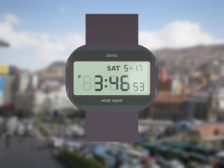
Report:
**3:46:53**
